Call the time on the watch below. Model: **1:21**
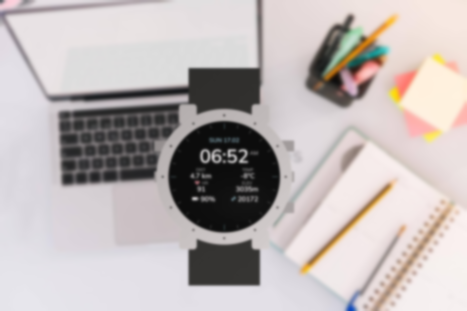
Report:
**6:52**
